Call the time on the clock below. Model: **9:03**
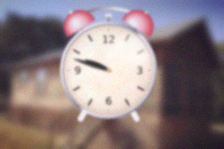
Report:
**9:48**
